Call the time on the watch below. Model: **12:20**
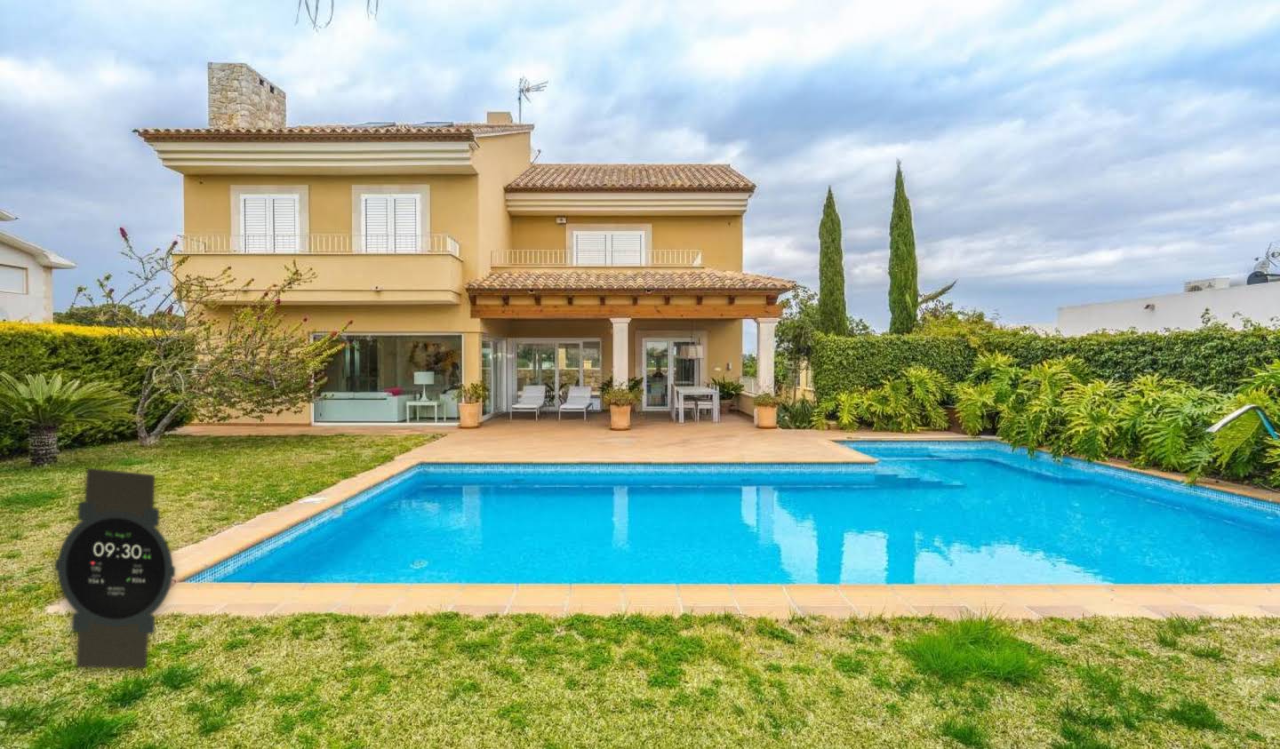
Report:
**9:30**
